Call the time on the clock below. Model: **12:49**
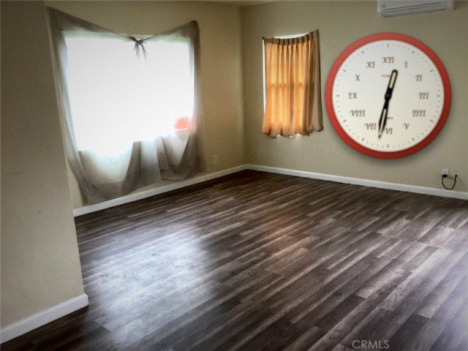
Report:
**12:32**
